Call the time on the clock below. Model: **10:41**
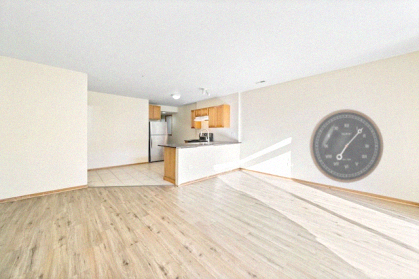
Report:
**7:07**
